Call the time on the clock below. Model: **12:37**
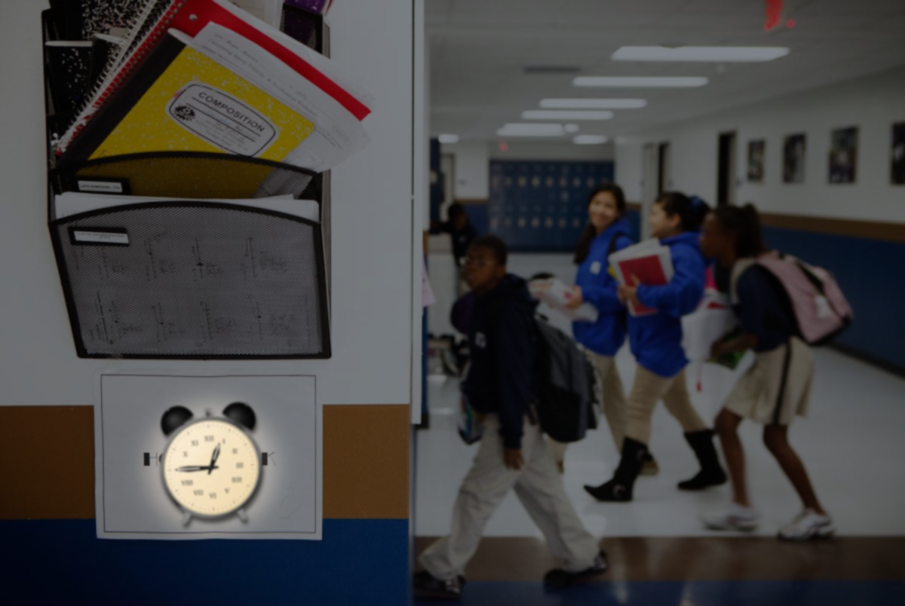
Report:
**12:45**
